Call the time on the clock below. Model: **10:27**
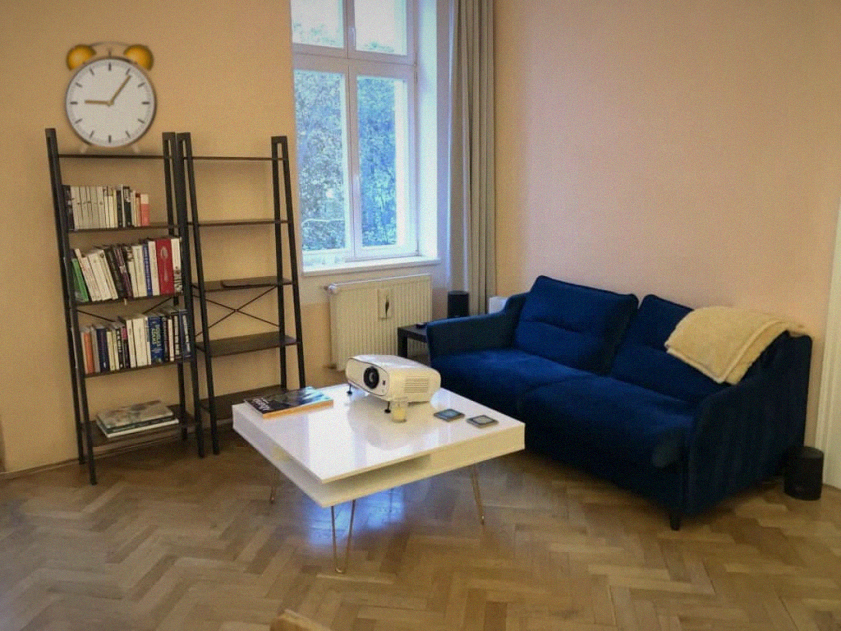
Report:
**9:06**
